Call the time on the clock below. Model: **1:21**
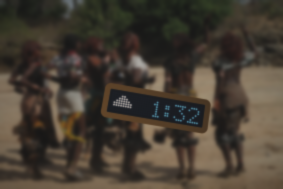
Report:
**1:32**
